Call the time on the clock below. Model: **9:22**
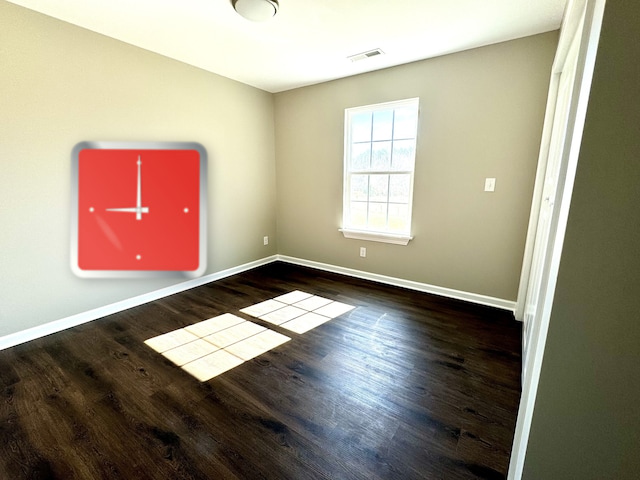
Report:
**9:00**
